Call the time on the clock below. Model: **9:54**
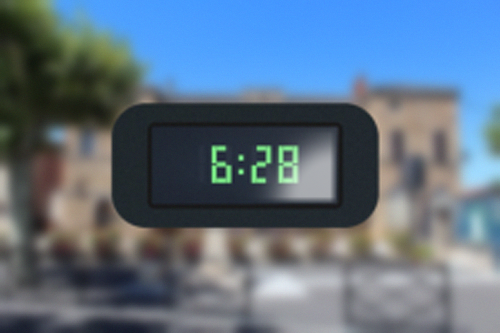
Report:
**6:28**
